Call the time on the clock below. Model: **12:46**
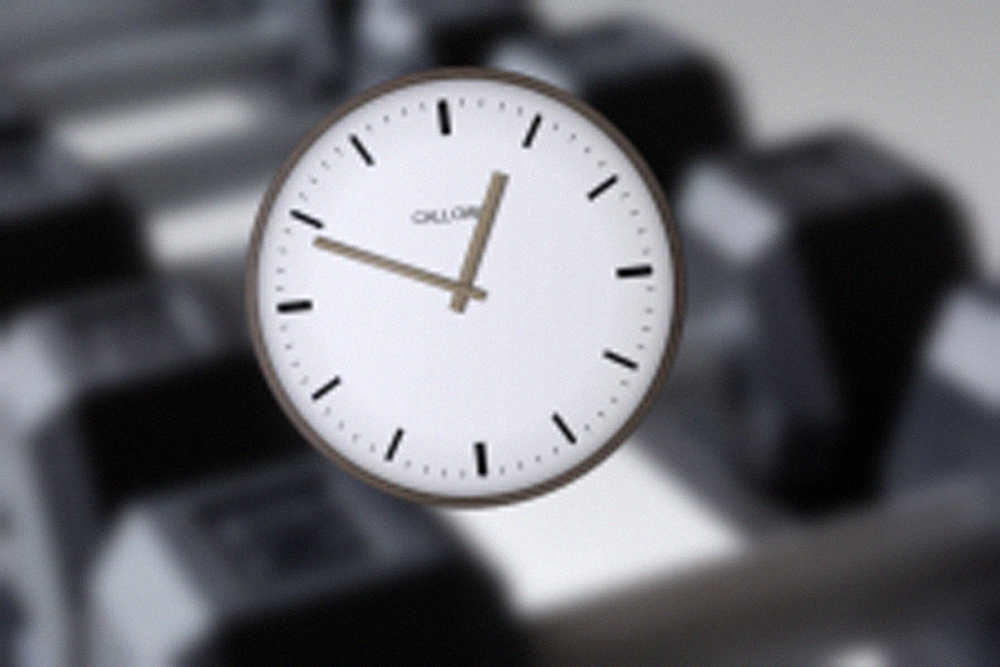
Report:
**12:49**
